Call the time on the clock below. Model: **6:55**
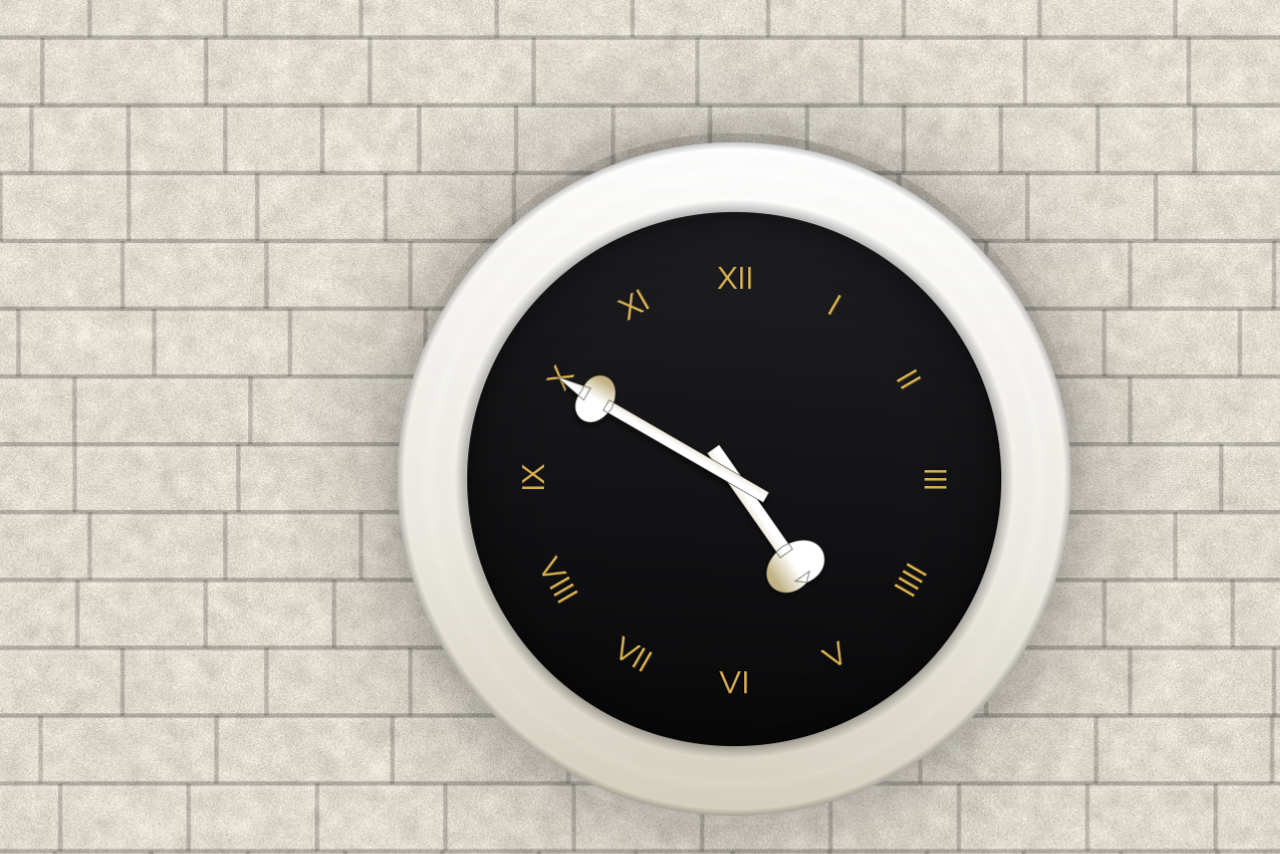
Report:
**4:50**
